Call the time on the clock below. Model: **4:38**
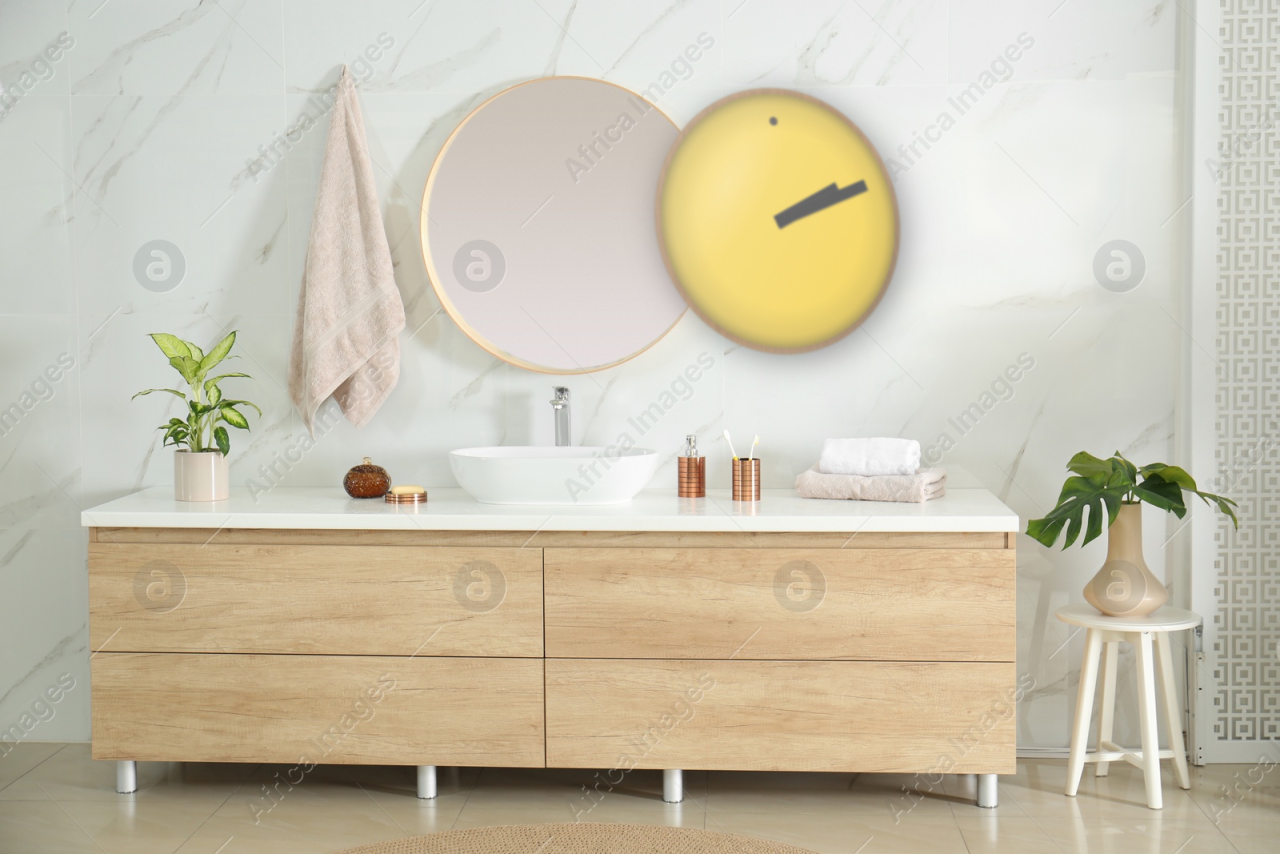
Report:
**2:12**
